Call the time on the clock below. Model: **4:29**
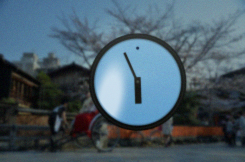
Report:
**5:56**
